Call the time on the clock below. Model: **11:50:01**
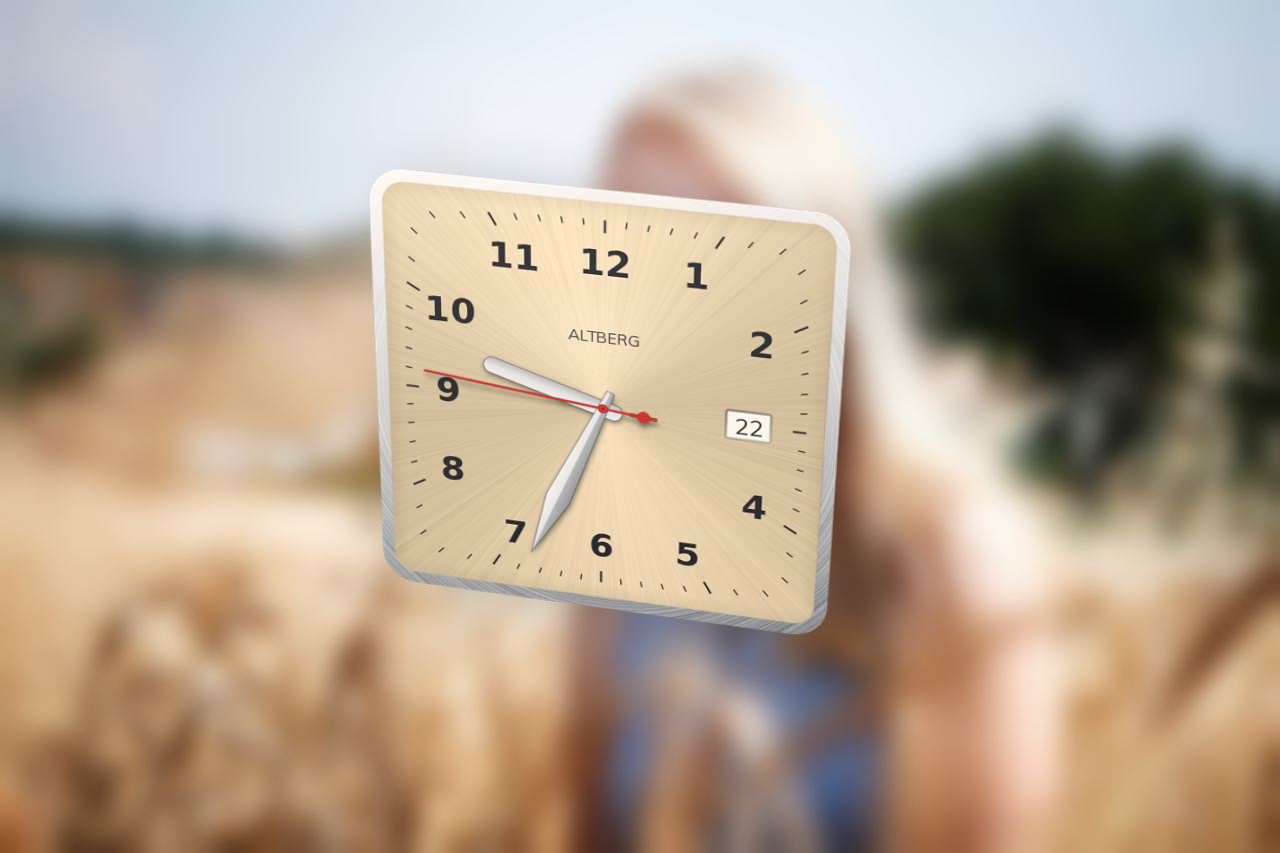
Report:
**9:33:46**
